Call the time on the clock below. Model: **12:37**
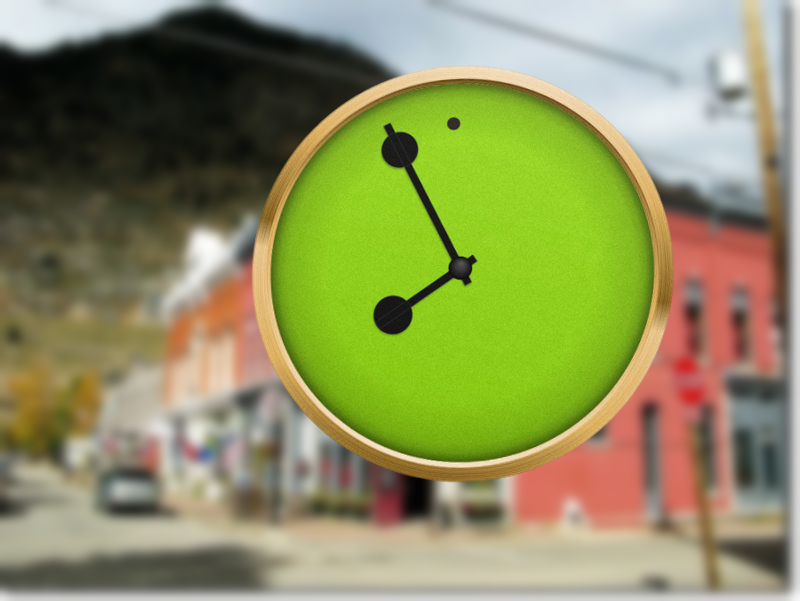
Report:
**7:56**
